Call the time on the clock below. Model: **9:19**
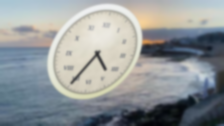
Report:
**4:35**
